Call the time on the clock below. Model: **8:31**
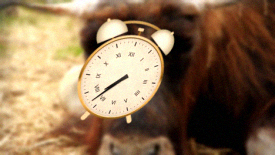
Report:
**7:37**
